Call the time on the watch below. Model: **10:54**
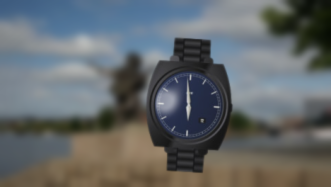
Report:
**5:59**
